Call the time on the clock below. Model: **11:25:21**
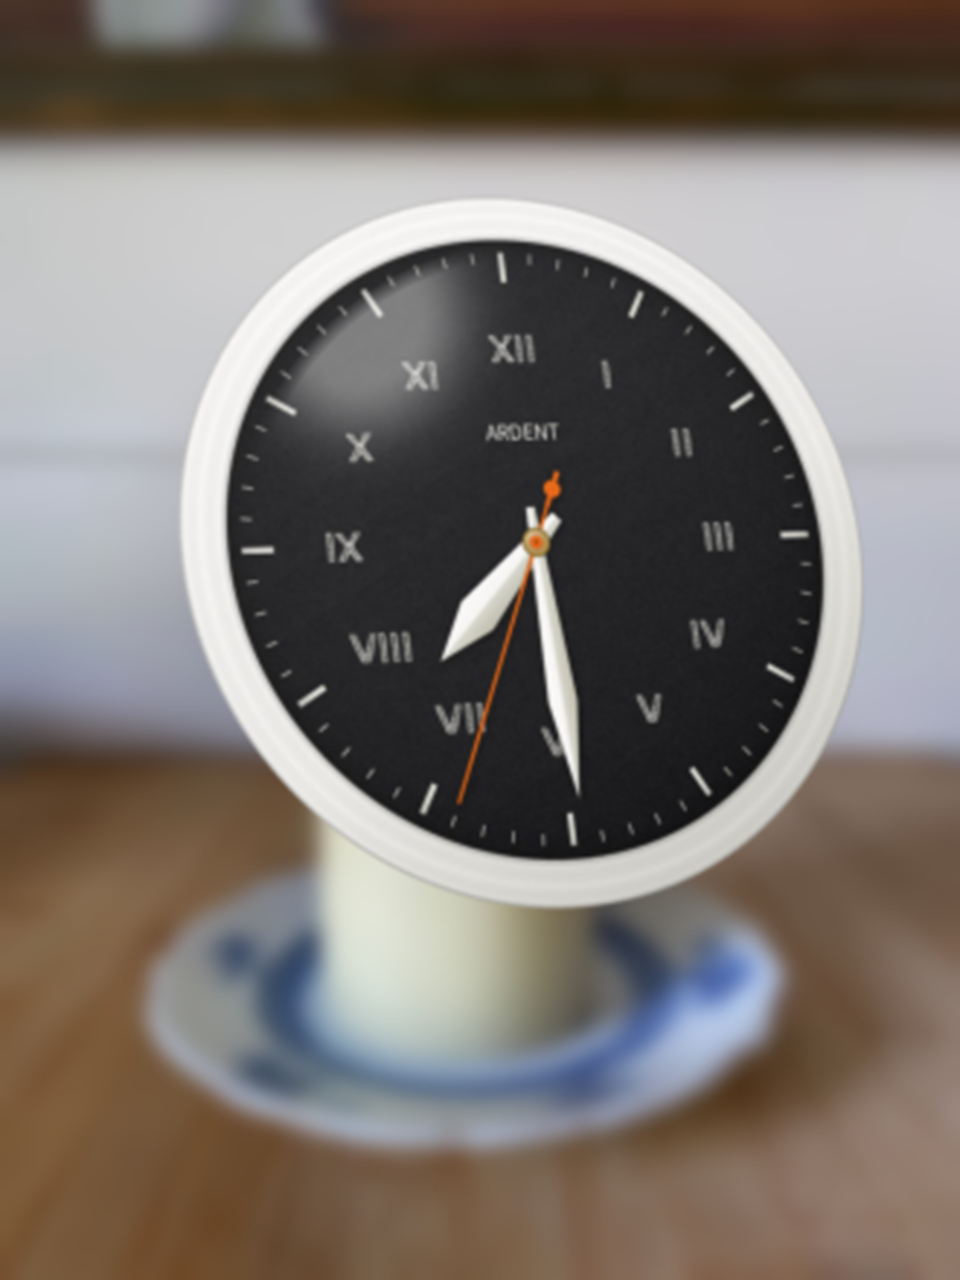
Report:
**7:29:34**
